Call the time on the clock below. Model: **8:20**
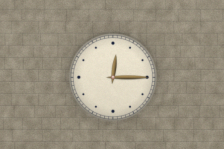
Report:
**12:15**
